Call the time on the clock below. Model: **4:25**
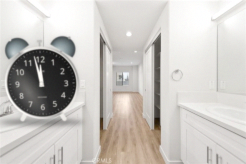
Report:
**11:58**
